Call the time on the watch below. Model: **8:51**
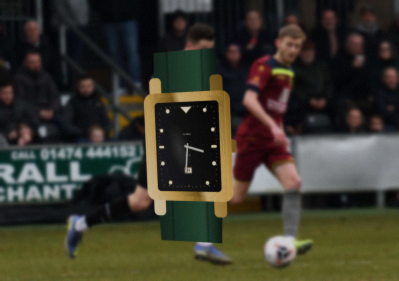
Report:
**3:31**
